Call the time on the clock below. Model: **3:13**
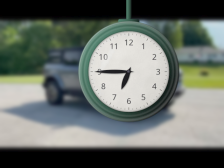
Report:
**6:45**
